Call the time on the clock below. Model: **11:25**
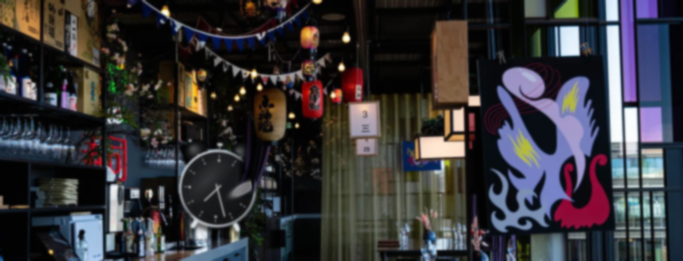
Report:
**7:27**
